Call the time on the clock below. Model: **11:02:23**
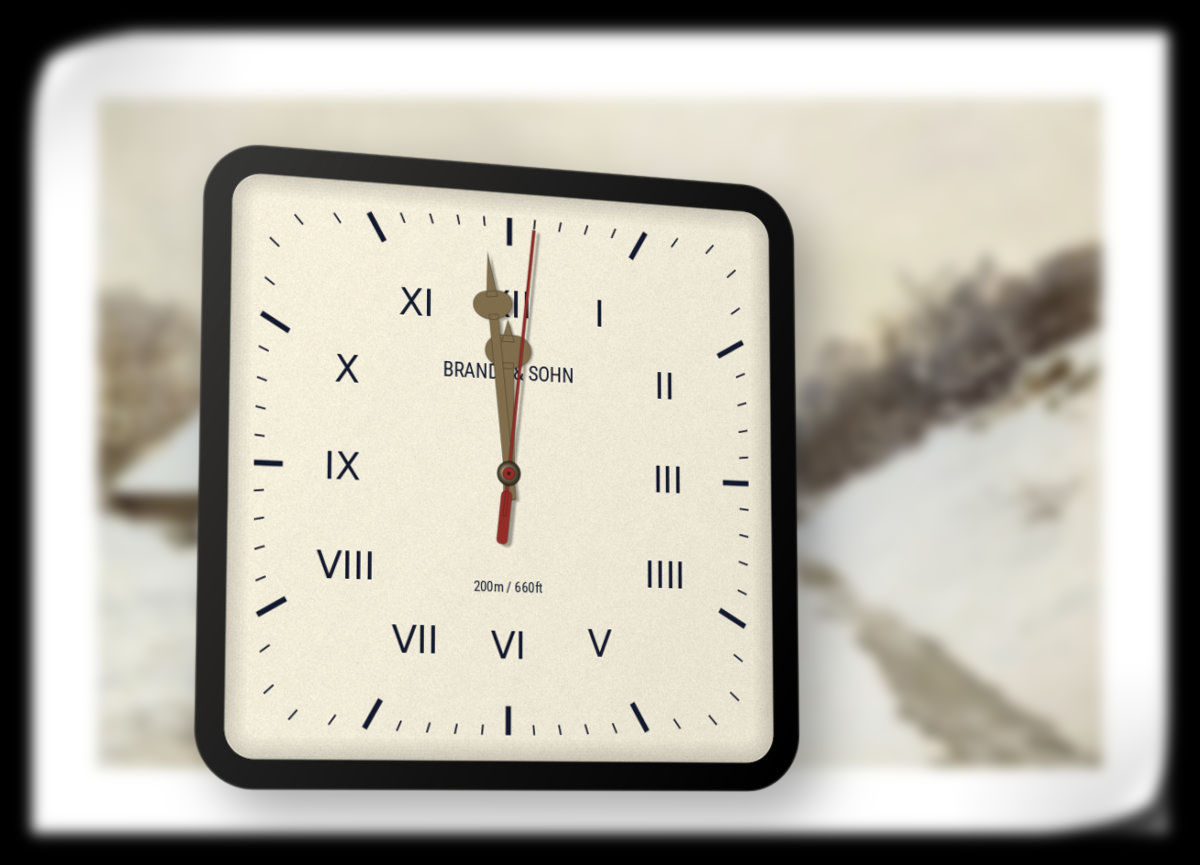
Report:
**11:59:01**
